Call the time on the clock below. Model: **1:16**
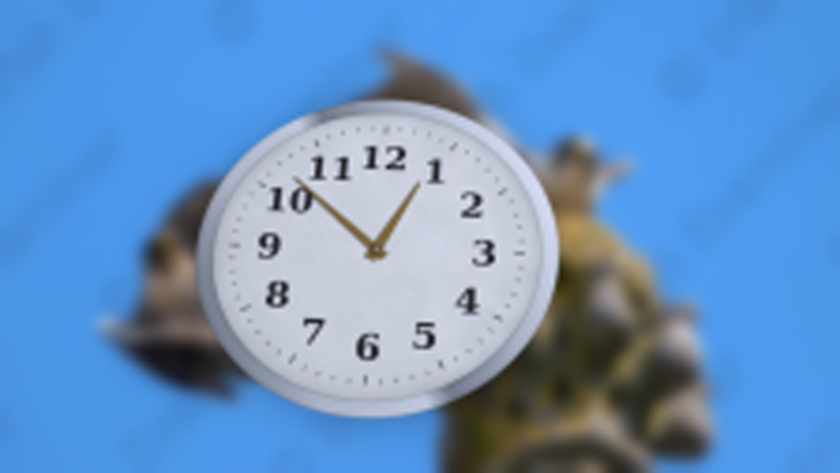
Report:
**12:52**
